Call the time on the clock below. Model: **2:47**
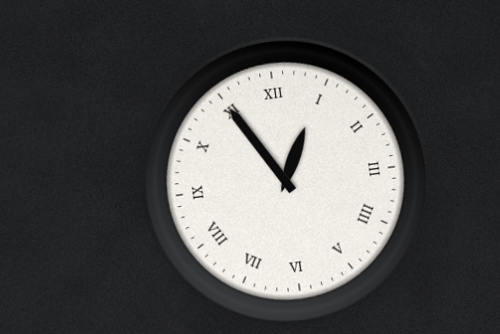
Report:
**12:55**
